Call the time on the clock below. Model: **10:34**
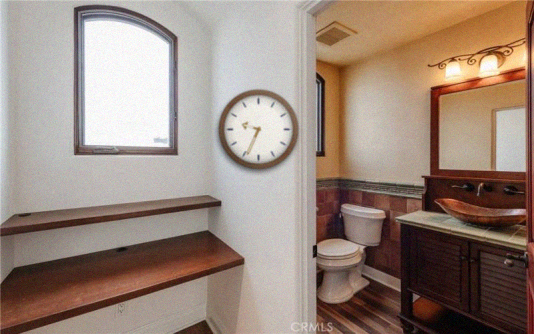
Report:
**9:34**
